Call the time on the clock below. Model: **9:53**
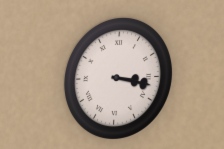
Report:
**3:17**
